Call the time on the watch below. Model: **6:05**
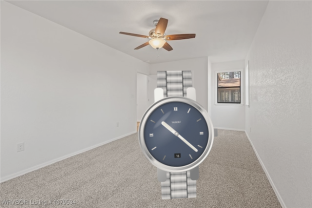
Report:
**10:22**
